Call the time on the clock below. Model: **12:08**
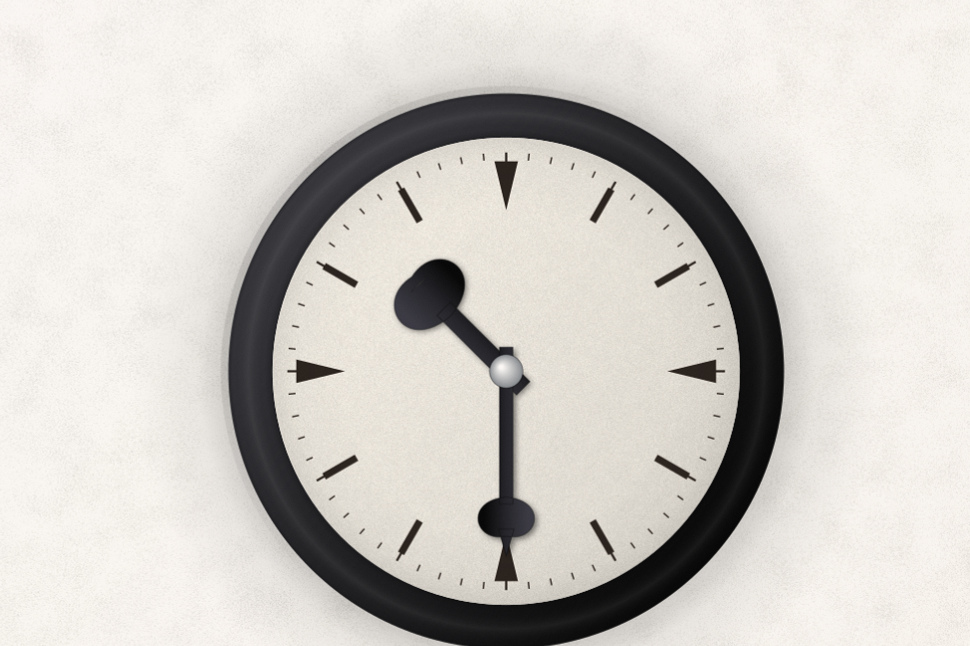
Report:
**10:30**
